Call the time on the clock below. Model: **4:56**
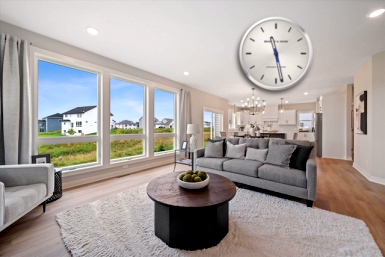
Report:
**11:28**
